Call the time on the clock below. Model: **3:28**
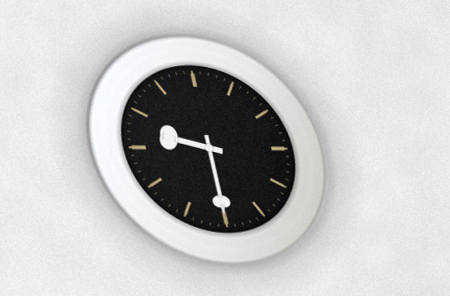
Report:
**9:30**
